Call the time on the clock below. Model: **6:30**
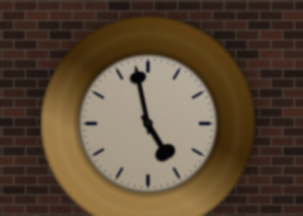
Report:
**4:58**
